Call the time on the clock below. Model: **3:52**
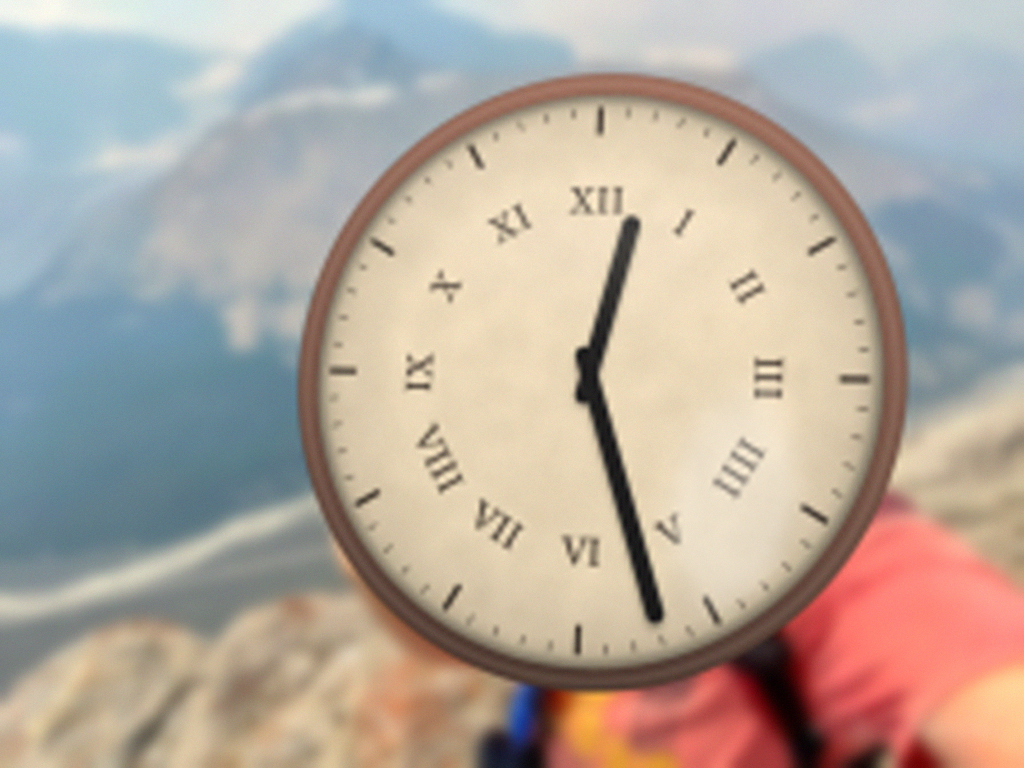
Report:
**12:27**
